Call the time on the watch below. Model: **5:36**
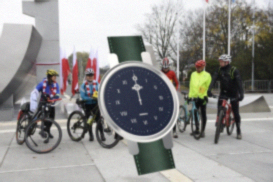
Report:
**12:00**
